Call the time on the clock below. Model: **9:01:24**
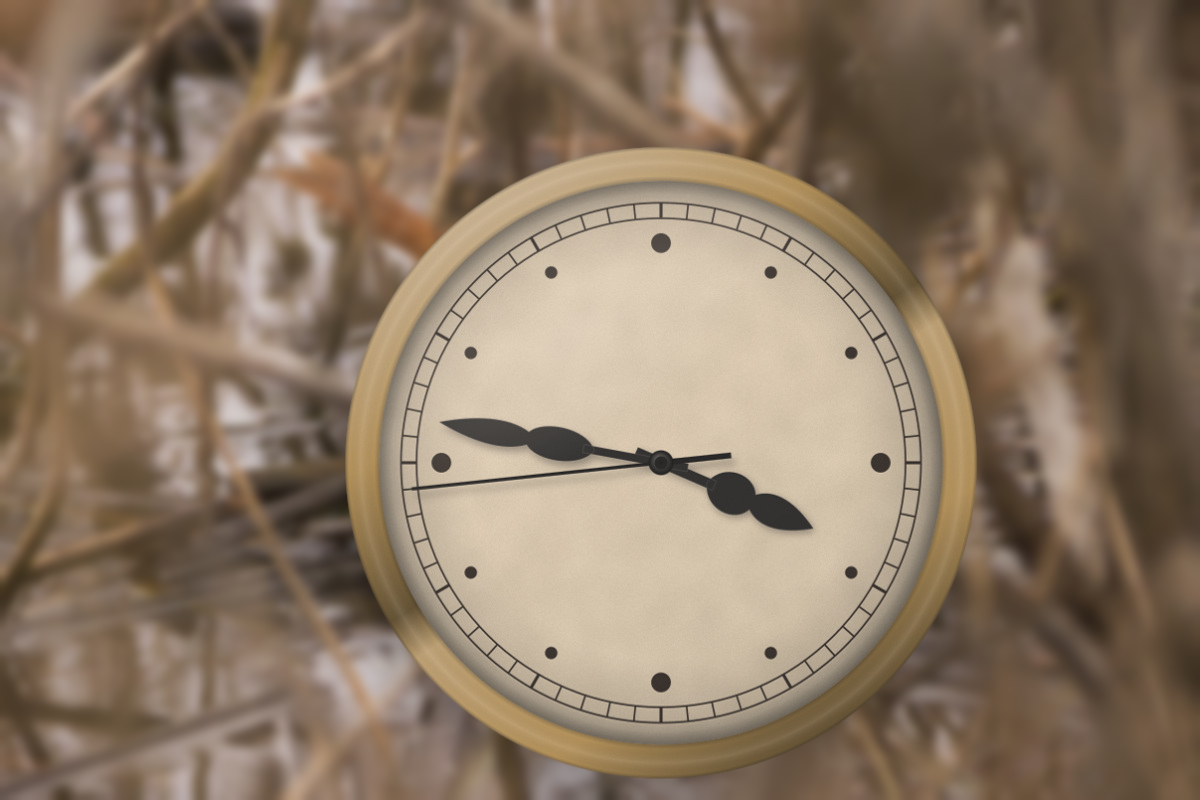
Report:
**3:46:44**
